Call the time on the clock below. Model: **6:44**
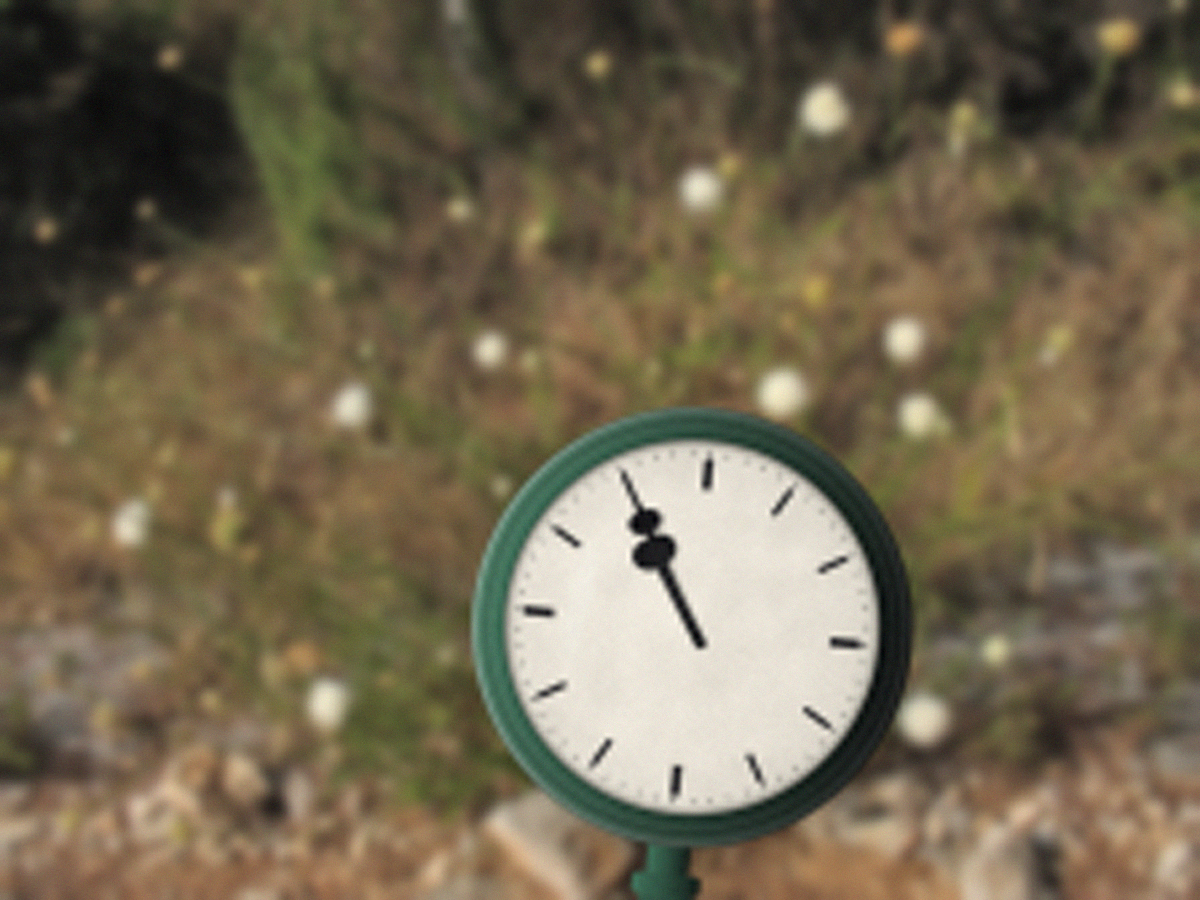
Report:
**10:55**
